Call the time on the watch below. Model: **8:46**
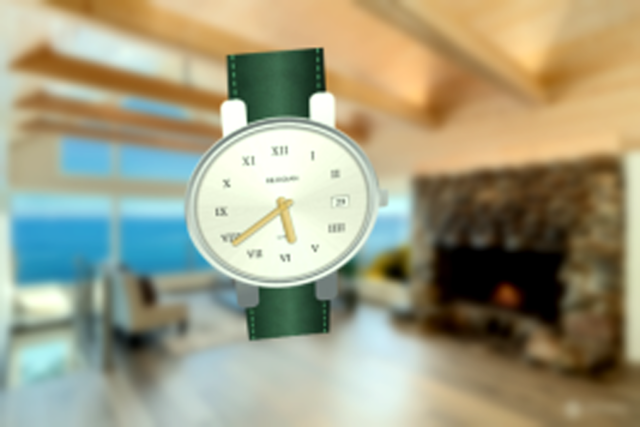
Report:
**5:39**
